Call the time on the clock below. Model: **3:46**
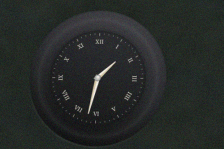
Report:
**1:32**
